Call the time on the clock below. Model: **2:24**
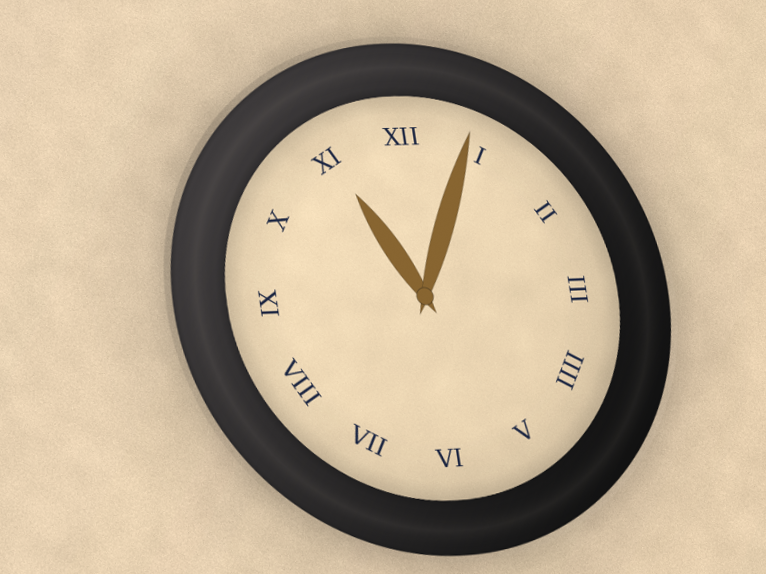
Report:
**11:04**
